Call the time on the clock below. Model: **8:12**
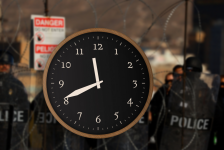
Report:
**11:41**
